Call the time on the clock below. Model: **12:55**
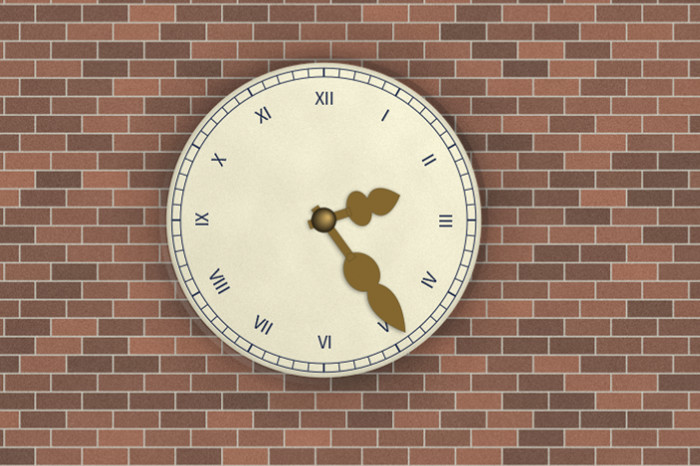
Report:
**2:24**
